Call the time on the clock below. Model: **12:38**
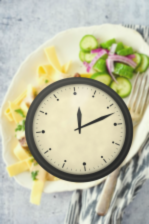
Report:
**12:12**
